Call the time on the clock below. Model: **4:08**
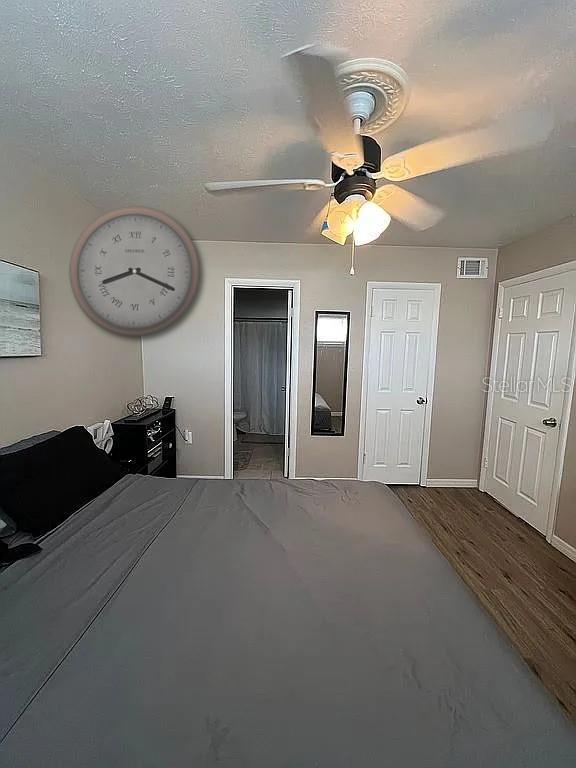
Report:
**8:19**
